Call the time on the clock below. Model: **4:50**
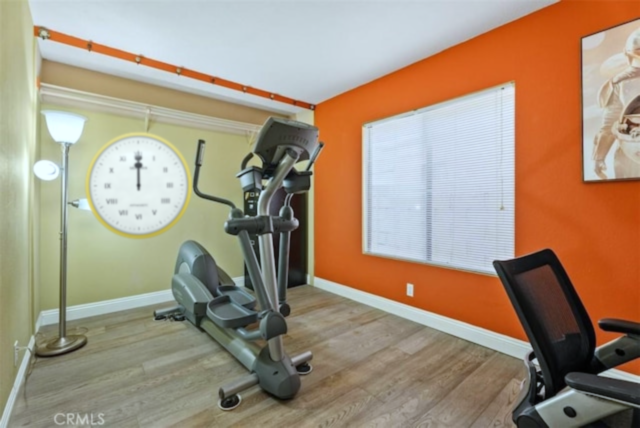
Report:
**12:00**
